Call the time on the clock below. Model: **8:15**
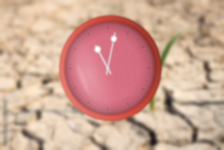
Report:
**11:02**
